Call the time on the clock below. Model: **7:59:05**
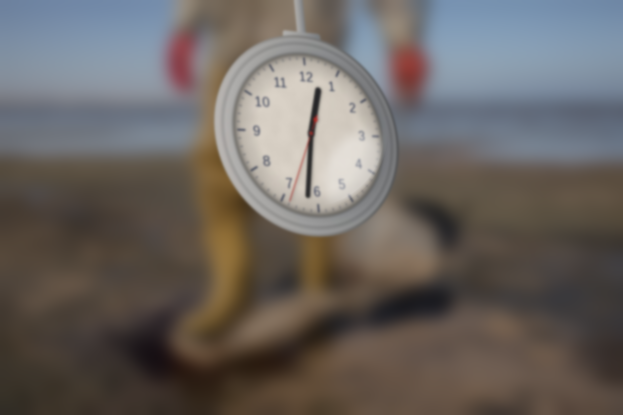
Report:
**12:31:34**
